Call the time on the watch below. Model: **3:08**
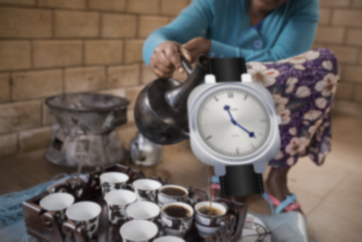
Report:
**11:22**
